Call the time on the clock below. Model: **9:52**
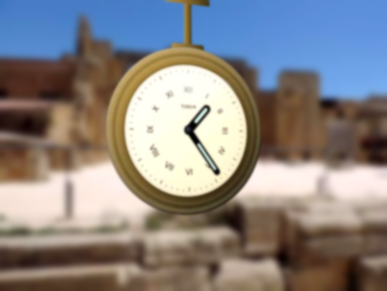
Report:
**1:24**
